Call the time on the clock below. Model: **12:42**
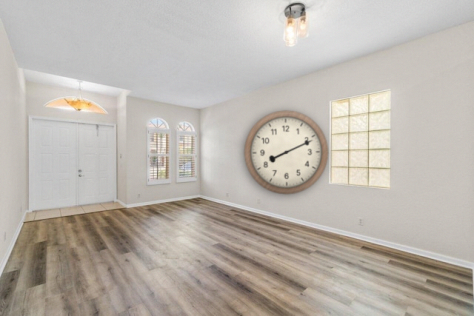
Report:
**8:11**
